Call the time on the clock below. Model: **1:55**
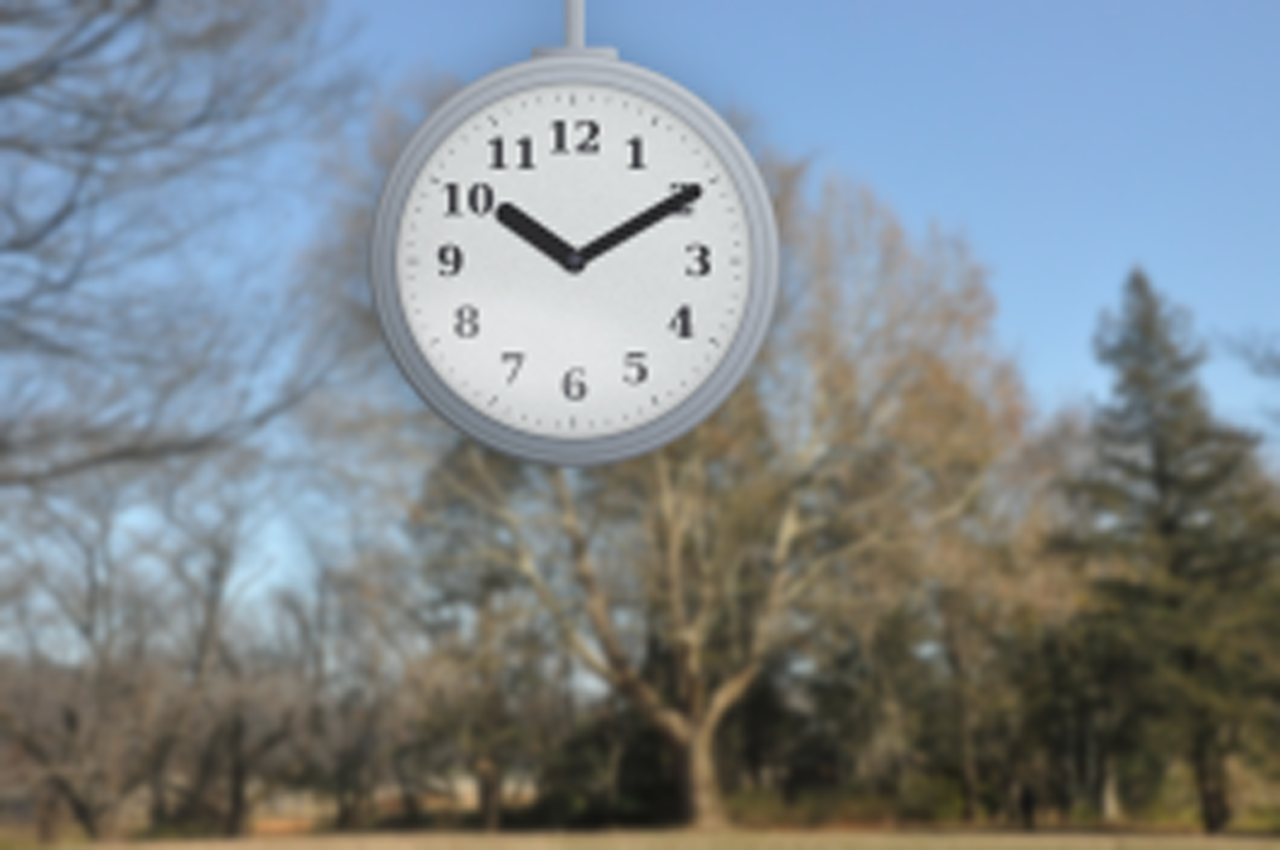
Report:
**10:10**
